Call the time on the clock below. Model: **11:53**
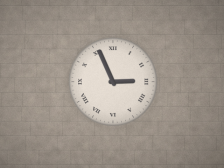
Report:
**2:56**
